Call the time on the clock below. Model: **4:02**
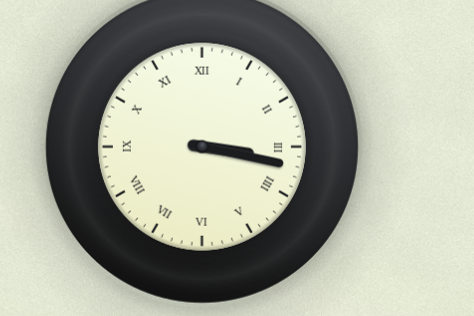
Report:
**3:17**
